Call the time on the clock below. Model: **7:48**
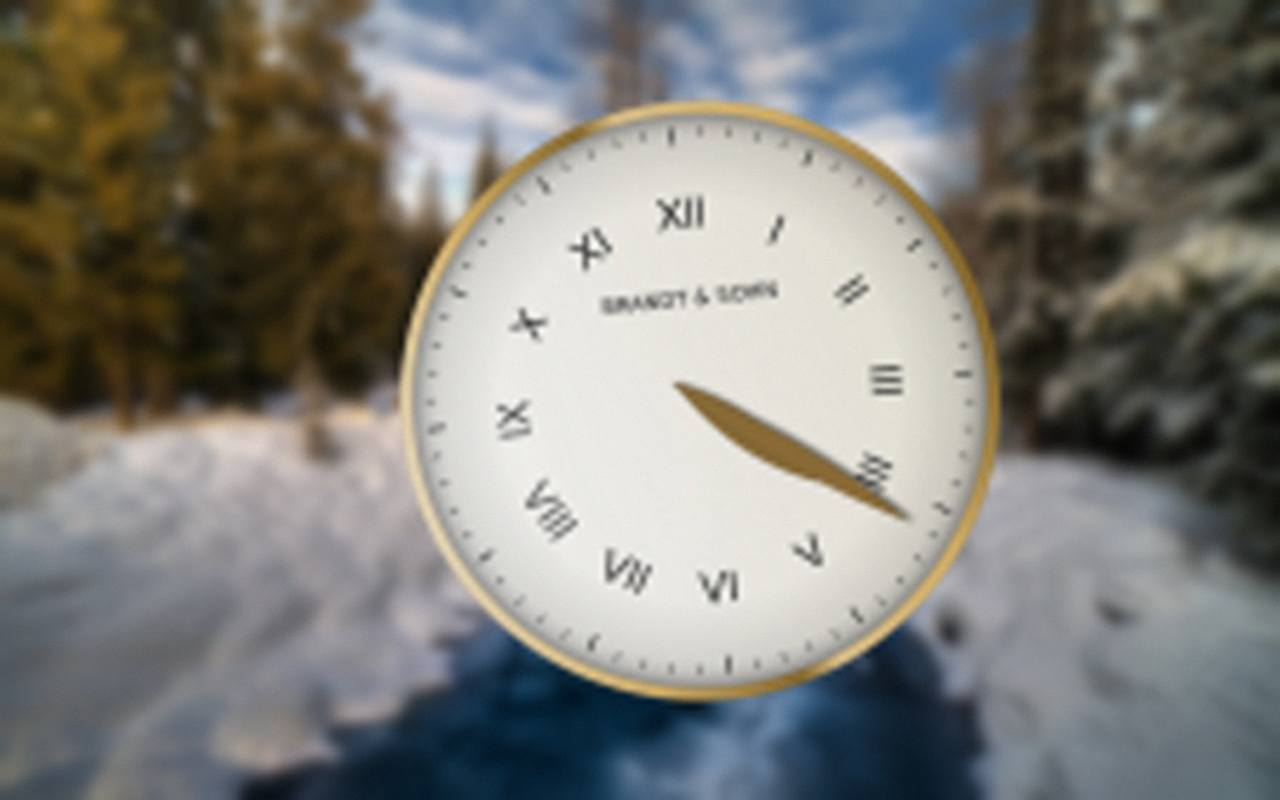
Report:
**4:21**
